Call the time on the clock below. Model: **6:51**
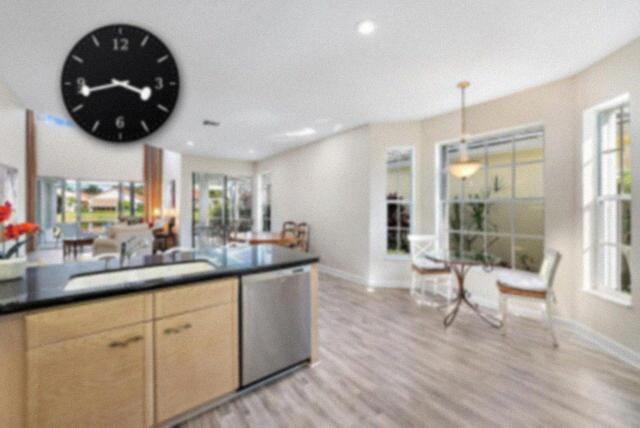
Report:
**3:43**
